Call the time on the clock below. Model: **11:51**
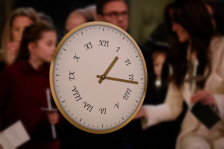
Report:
**1:16**
